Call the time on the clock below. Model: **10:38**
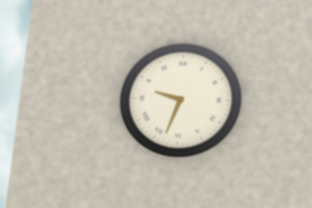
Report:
**9:33**
